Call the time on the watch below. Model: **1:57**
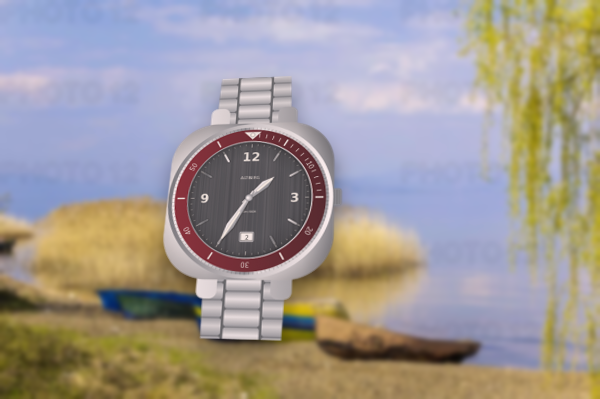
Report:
**1:35**
